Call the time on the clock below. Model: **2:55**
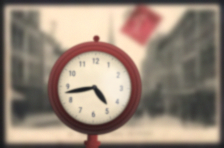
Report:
**4:43**
